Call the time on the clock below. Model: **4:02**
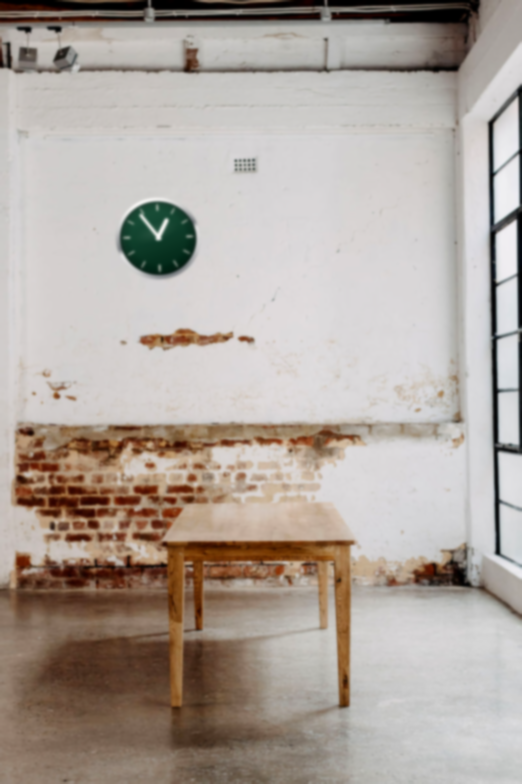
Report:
**12:54**
